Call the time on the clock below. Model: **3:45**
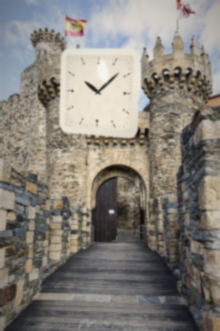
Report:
**10:08**
